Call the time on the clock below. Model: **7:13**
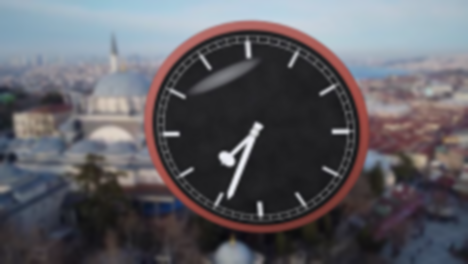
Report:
**7:34**
